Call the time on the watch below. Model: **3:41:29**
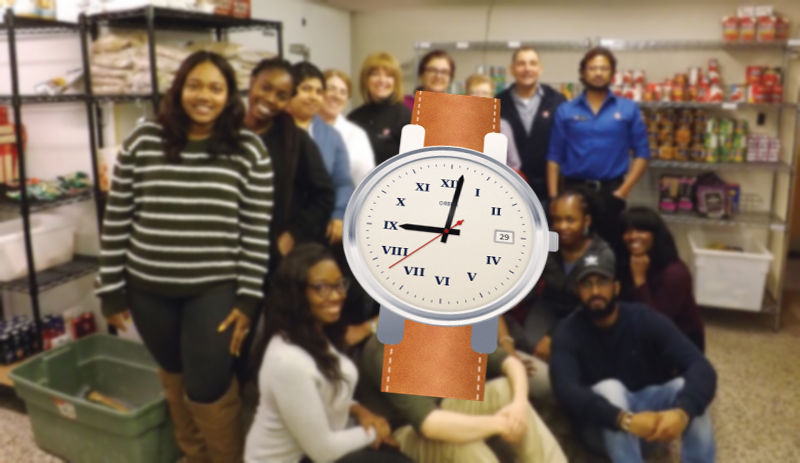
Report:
**9:01:38**
